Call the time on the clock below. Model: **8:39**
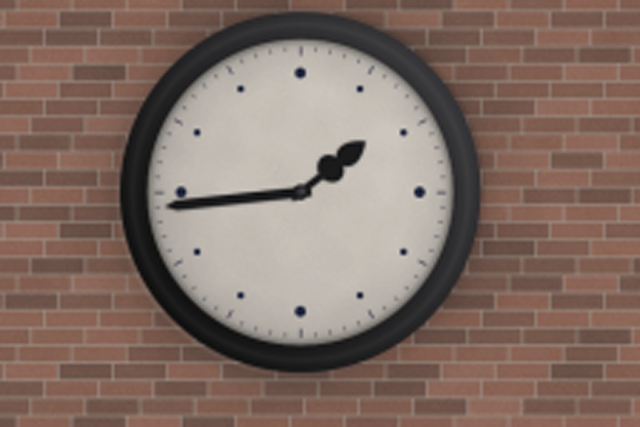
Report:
**1:44**
